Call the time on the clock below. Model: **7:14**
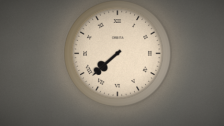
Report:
**7:38**
